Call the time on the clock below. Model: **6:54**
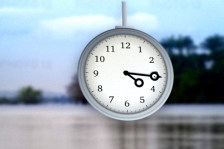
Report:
**4:16**
